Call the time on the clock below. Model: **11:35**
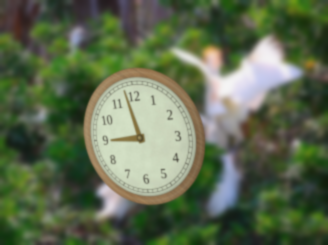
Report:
**8:58**
